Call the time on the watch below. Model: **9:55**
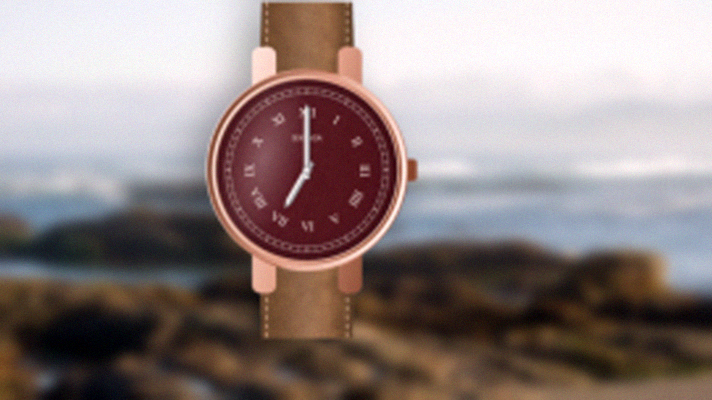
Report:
**7:00**
